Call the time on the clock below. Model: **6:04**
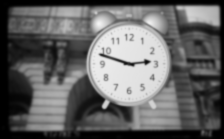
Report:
**2:48**
